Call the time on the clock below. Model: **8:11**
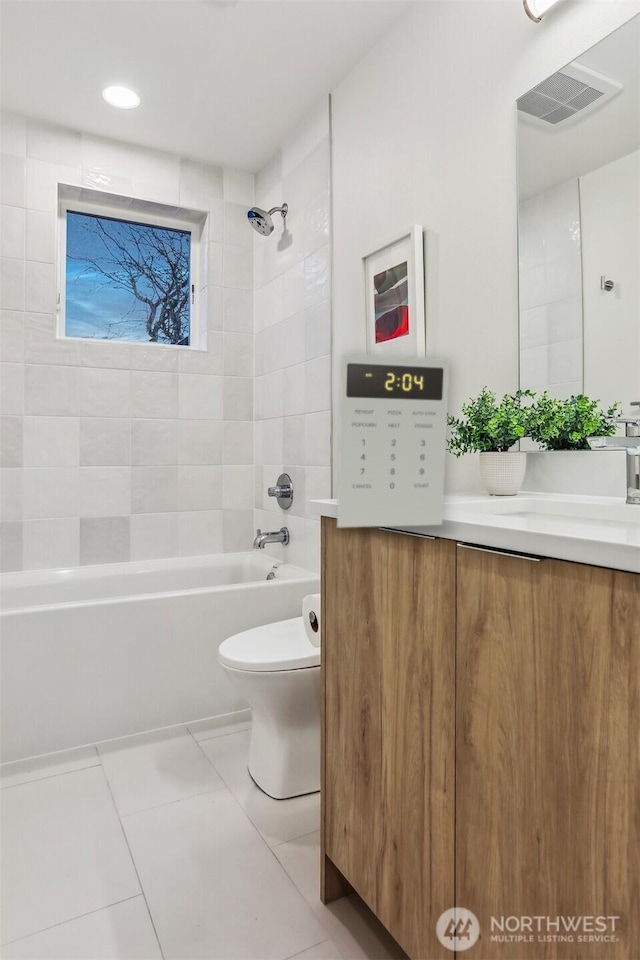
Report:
**2:04**
